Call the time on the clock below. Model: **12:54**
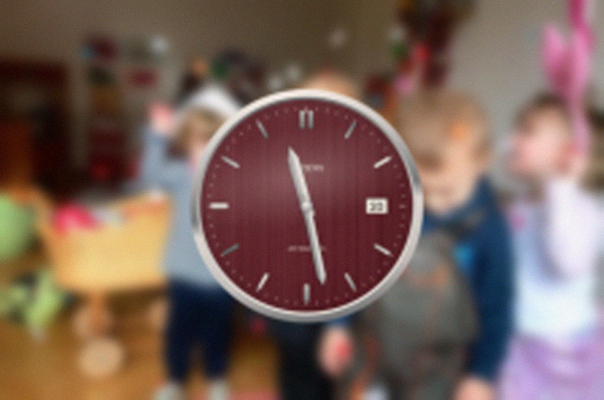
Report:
**11:28**
